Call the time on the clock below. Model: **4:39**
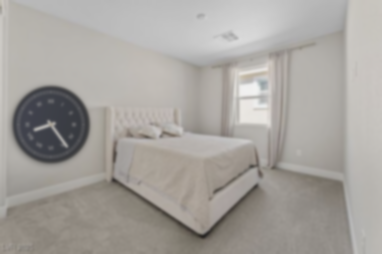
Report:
**8:24**
